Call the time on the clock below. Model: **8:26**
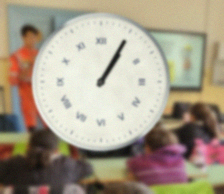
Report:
**1:05**
